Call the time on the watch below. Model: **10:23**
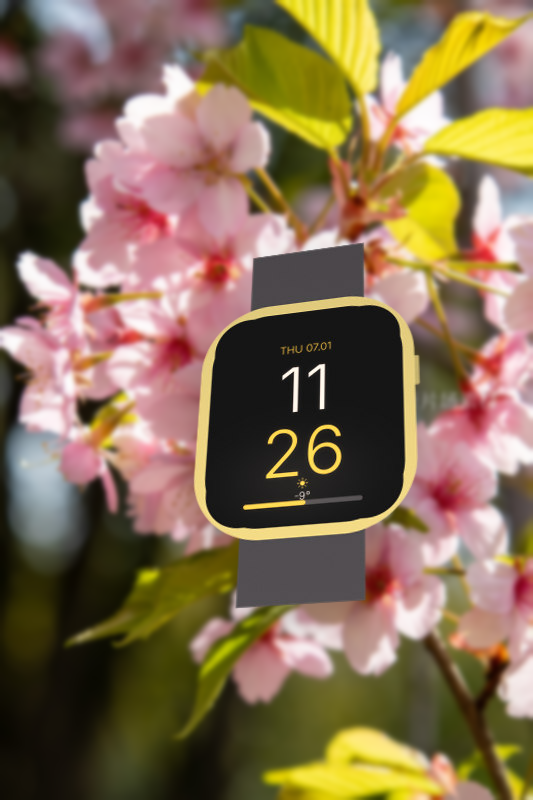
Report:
**11:26**
